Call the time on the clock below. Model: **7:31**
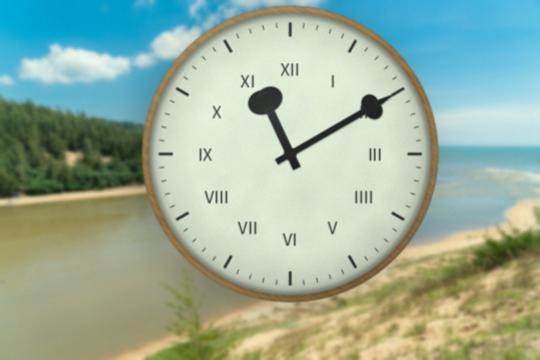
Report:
**11:10**
